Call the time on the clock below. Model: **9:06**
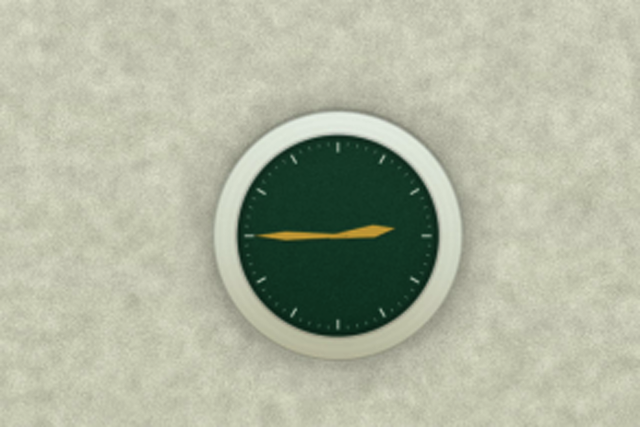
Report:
**2:45**
